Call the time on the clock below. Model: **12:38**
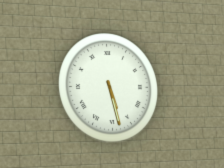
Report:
**5:28**
